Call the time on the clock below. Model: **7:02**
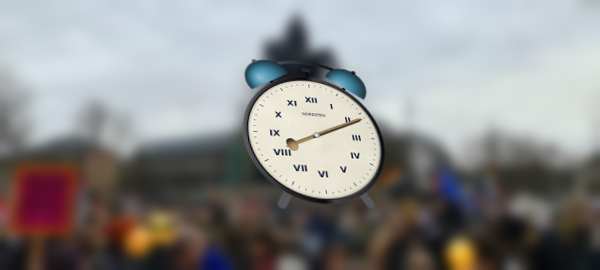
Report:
**8:11**
